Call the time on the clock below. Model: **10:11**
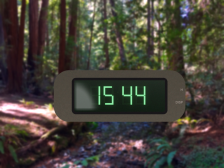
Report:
**15:44**
